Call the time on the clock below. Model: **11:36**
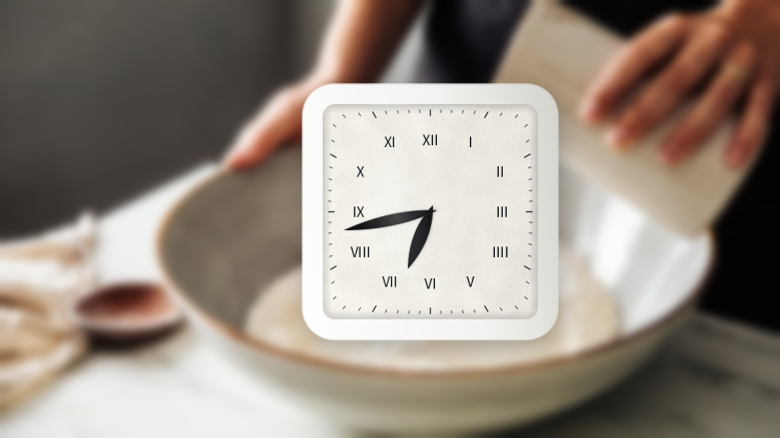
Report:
**6:43**
